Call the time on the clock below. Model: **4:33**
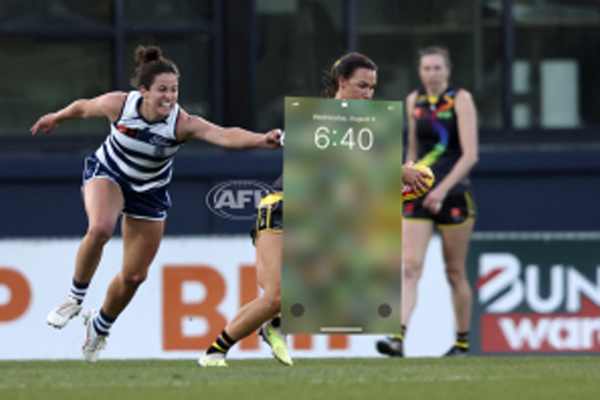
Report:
**6:40**
